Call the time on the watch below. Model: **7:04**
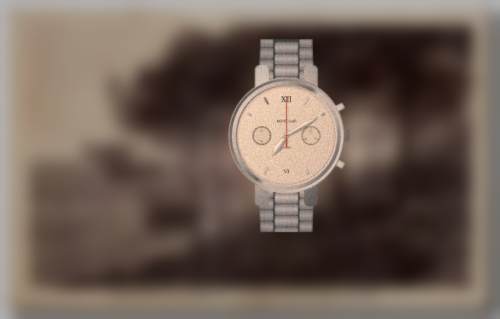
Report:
**7:10**
